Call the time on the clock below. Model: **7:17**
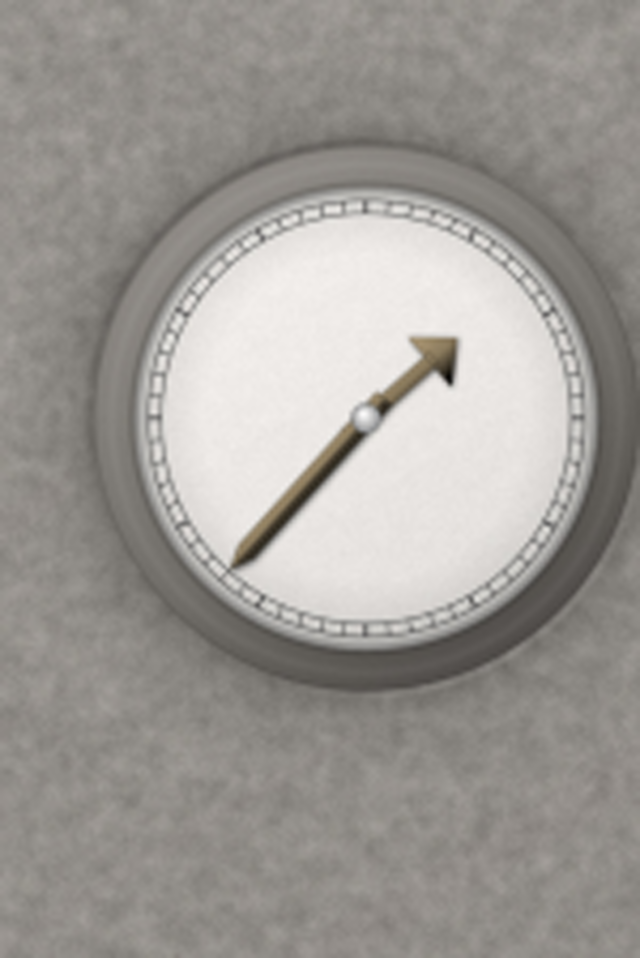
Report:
**1:37**
